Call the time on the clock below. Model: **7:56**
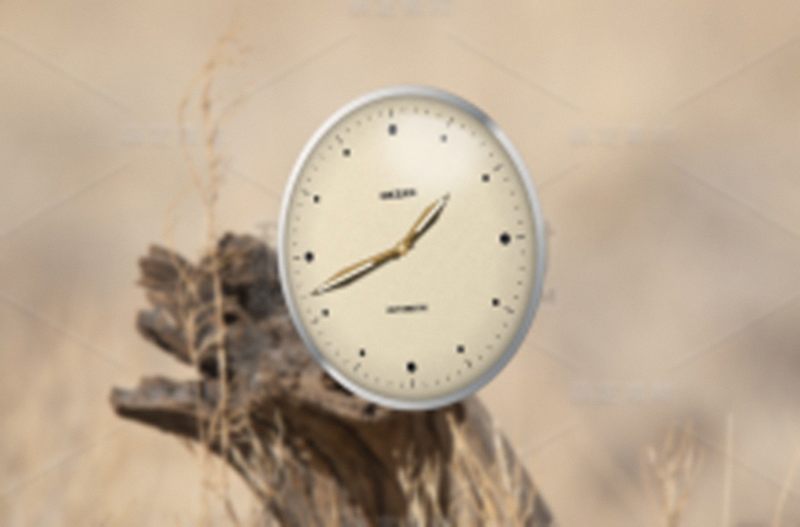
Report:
**1:42**
